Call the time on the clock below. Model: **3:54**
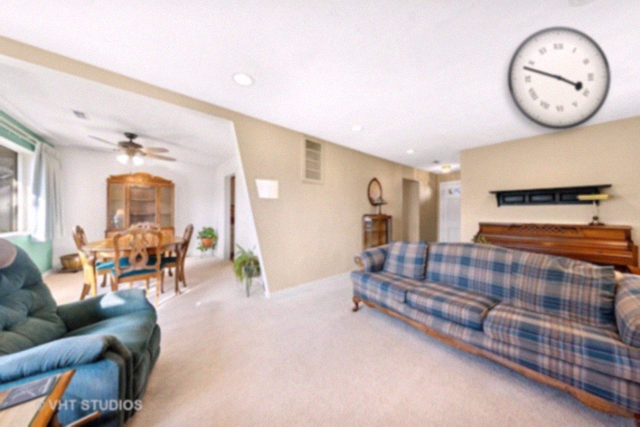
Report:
**3:48**
